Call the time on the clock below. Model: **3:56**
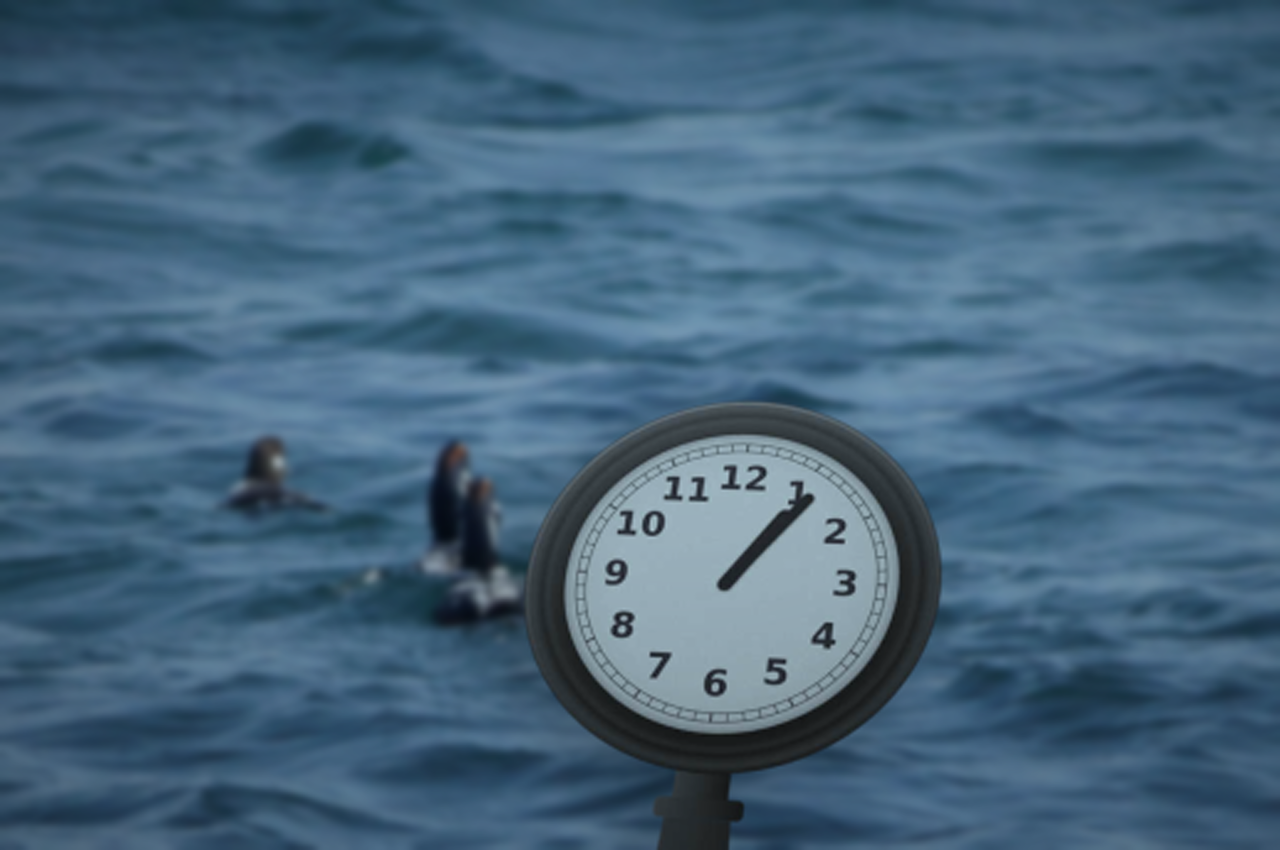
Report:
**1:06**
